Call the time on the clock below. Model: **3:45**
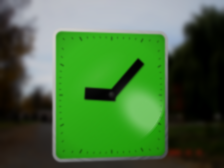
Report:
**9:07**
